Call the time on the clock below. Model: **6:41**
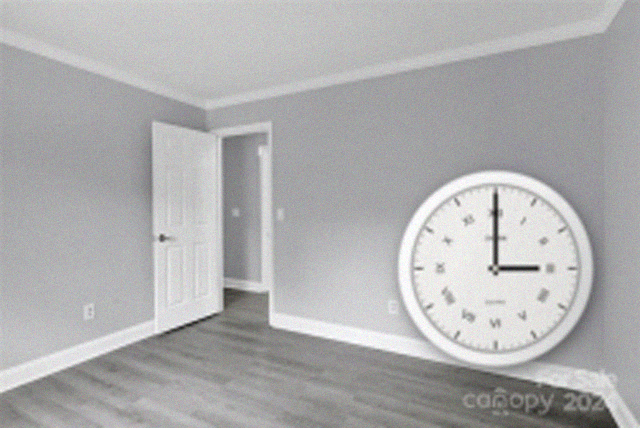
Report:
**3:00**
